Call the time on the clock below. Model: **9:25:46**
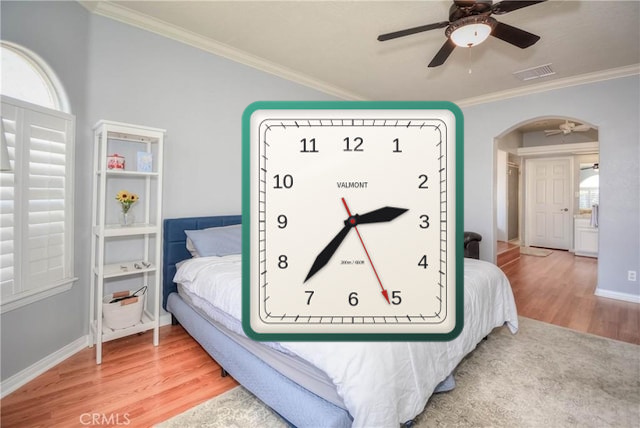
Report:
**2:36:26**
